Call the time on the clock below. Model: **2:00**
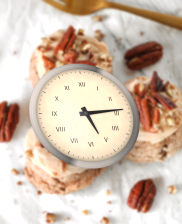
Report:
**5:14**
